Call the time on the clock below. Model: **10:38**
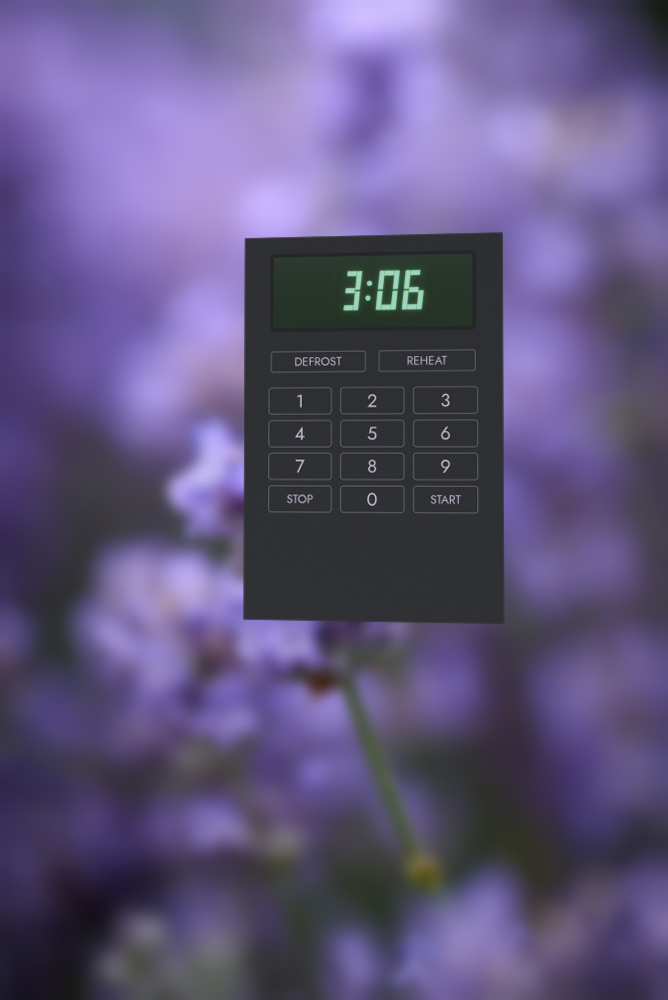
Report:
**3:06**
